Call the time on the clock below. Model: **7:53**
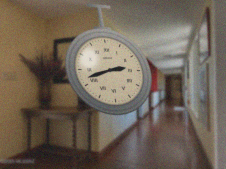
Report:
**2:42**
